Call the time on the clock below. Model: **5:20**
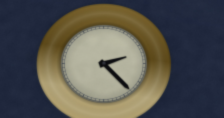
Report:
**2:23**
